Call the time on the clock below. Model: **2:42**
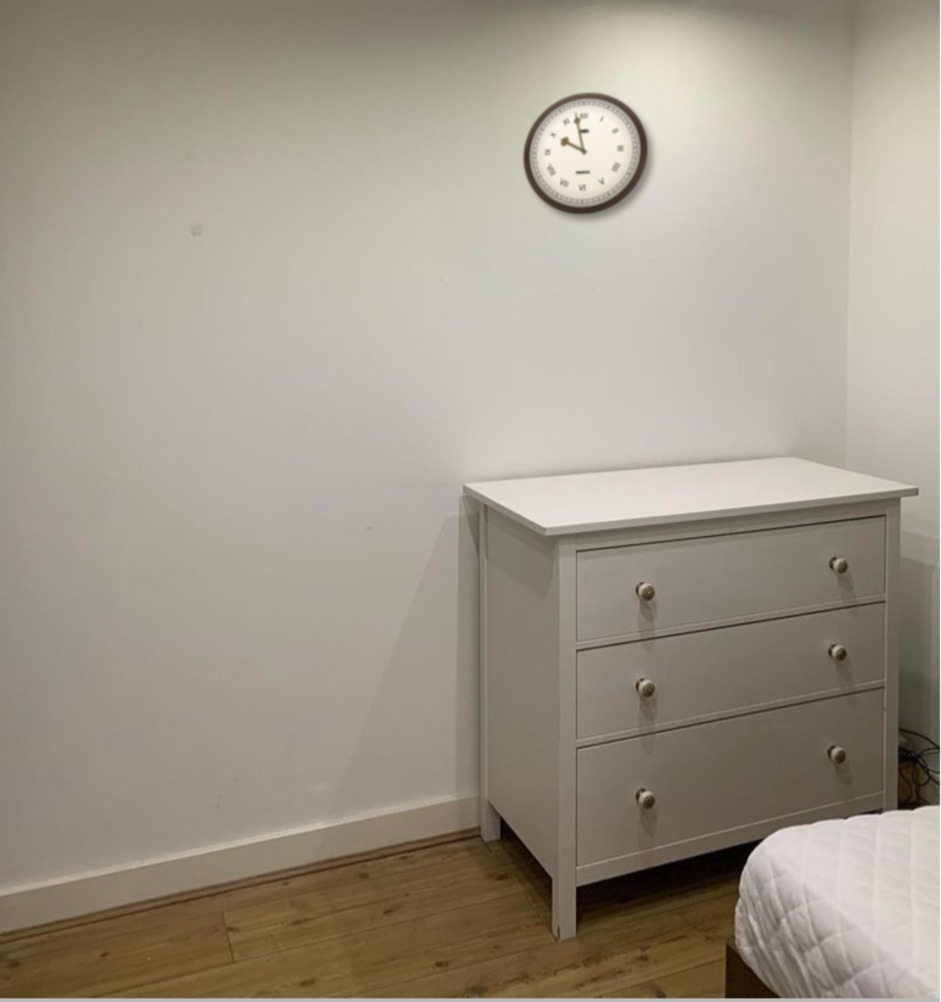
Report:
**9:58**
